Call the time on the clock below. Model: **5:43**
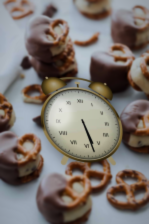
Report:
**5:28**
